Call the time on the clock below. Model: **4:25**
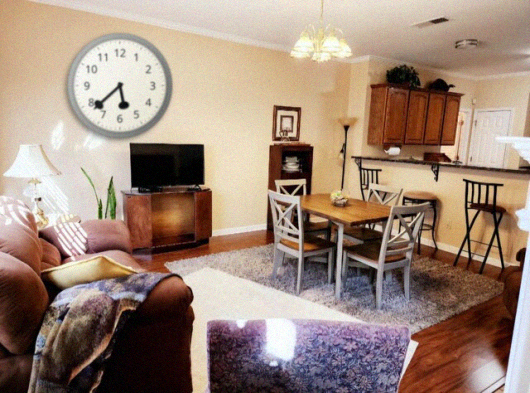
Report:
**5:38**
